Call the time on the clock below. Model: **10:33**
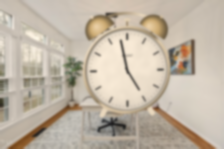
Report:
**4:58**
